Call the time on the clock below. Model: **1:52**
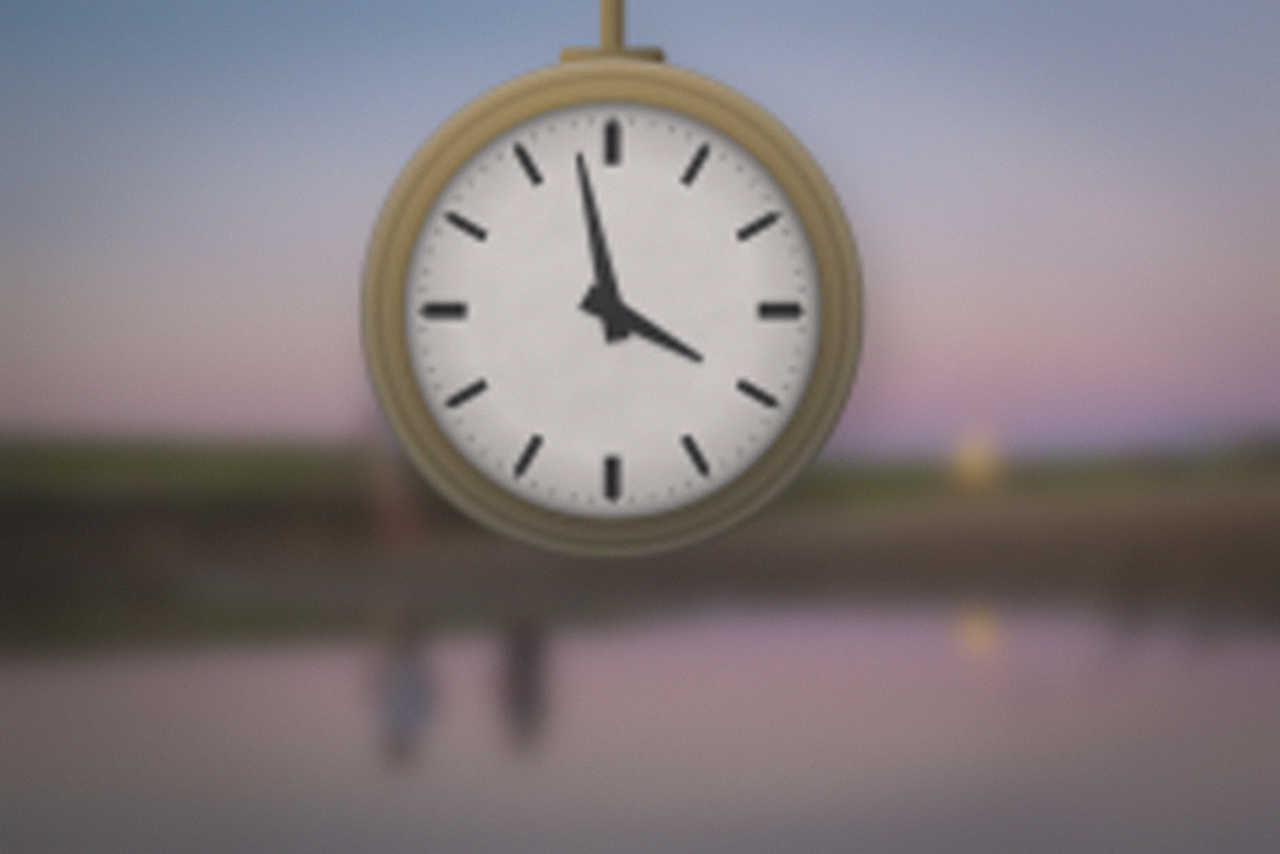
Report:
**3:58**
